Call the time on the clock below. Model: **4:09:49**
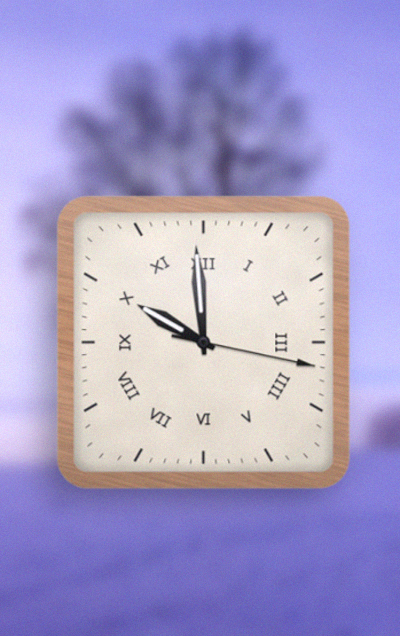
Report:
**9:59:17**
